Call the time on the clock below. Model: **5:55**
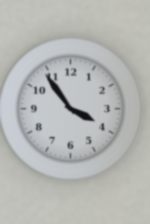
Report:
**3:54**
